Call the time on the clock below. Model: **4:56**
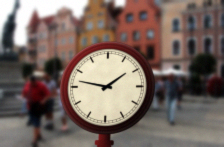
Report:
**1:47**
